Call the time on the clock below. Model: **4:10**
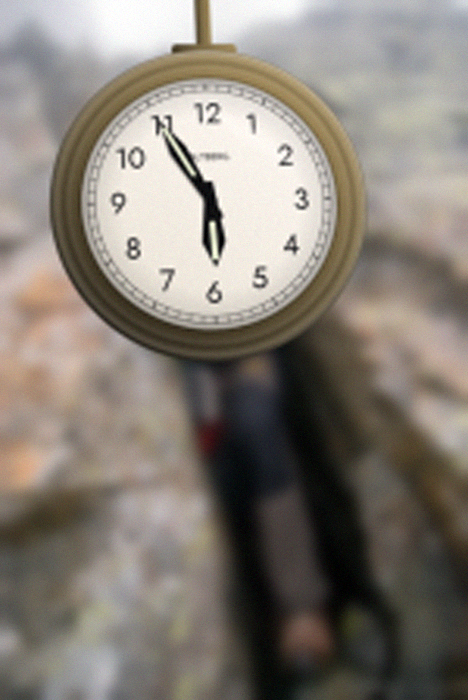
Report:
**5:55**
